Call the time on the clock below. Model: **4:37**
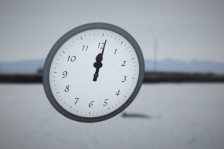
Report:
**12:01**
